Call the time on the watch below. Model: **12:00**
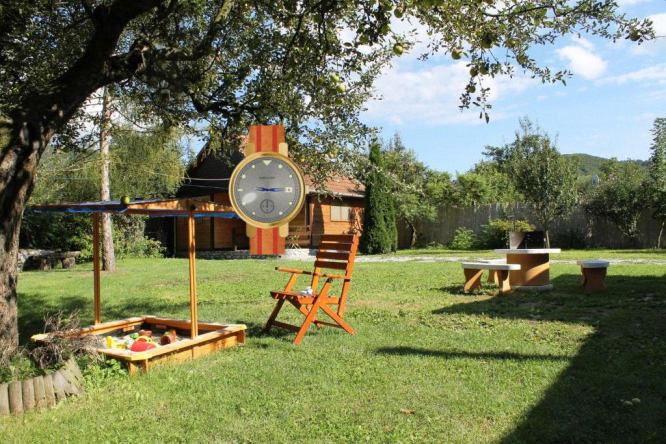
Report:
**9:15**
